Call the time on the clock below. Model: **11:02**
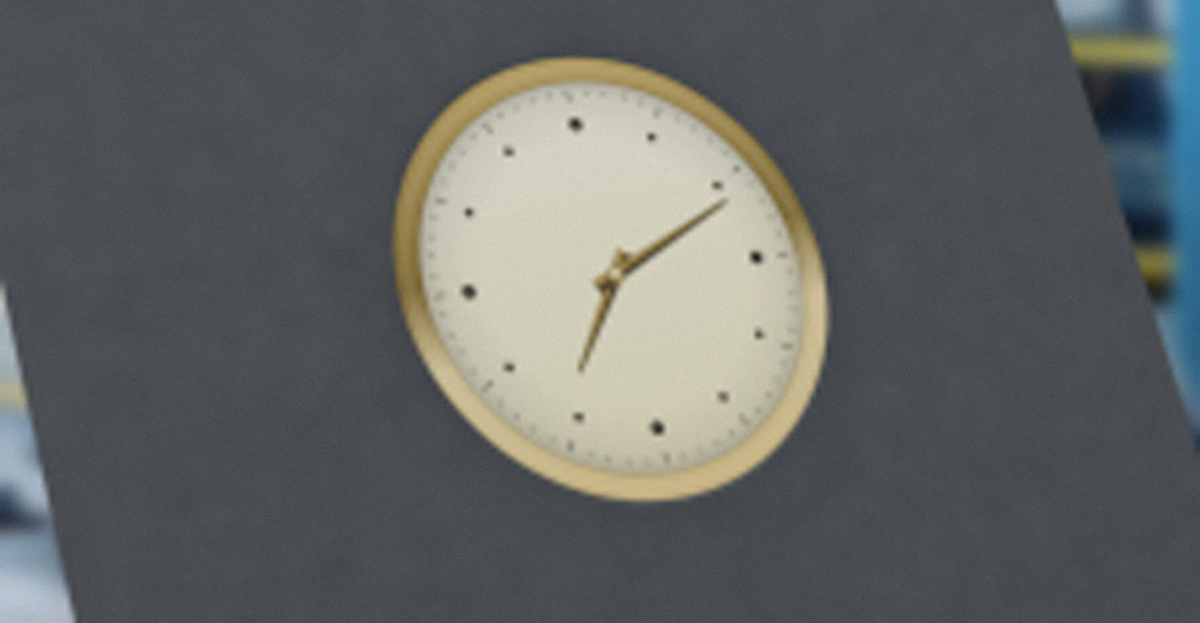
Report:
**7:11**
